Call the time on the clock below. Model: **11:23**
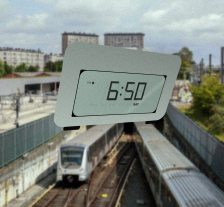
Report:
**6:50**
